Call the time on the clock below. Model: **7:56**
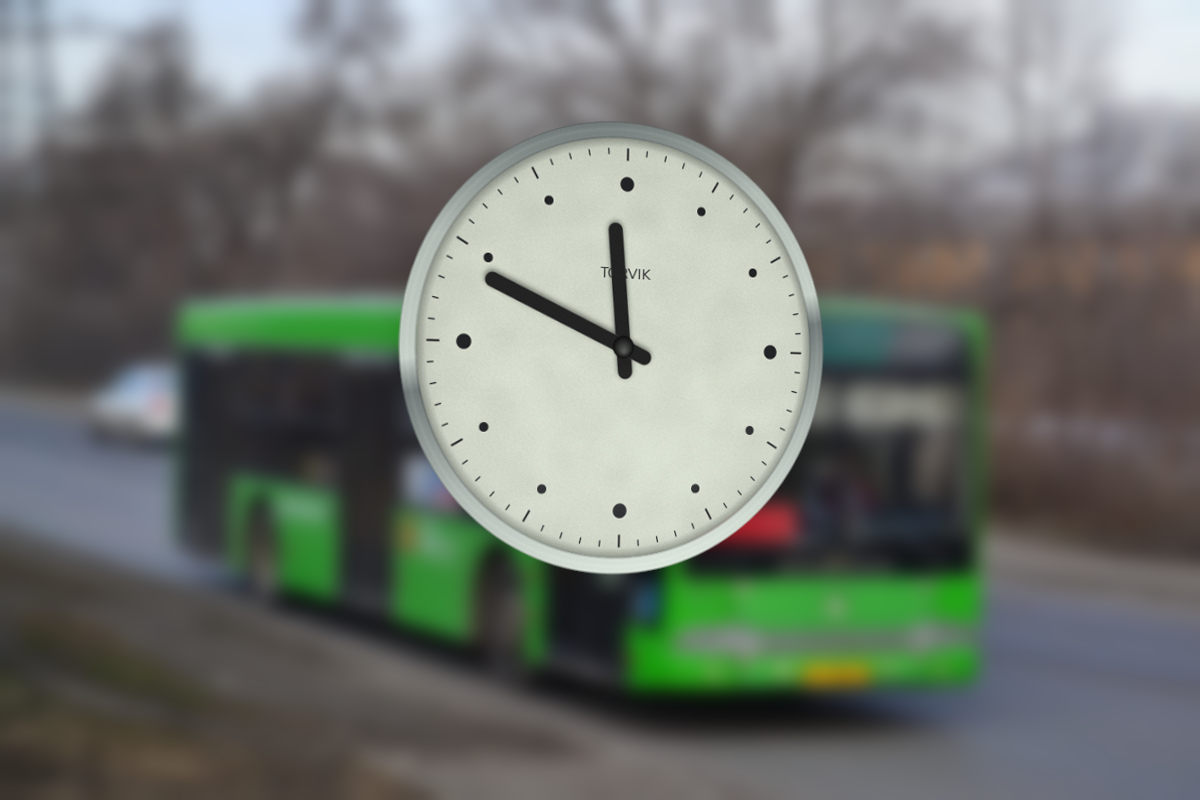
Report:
**11:49**
